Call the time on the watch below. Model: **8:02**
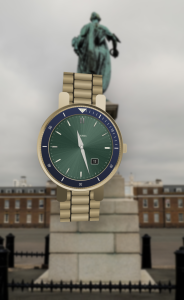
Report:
**11:27**
